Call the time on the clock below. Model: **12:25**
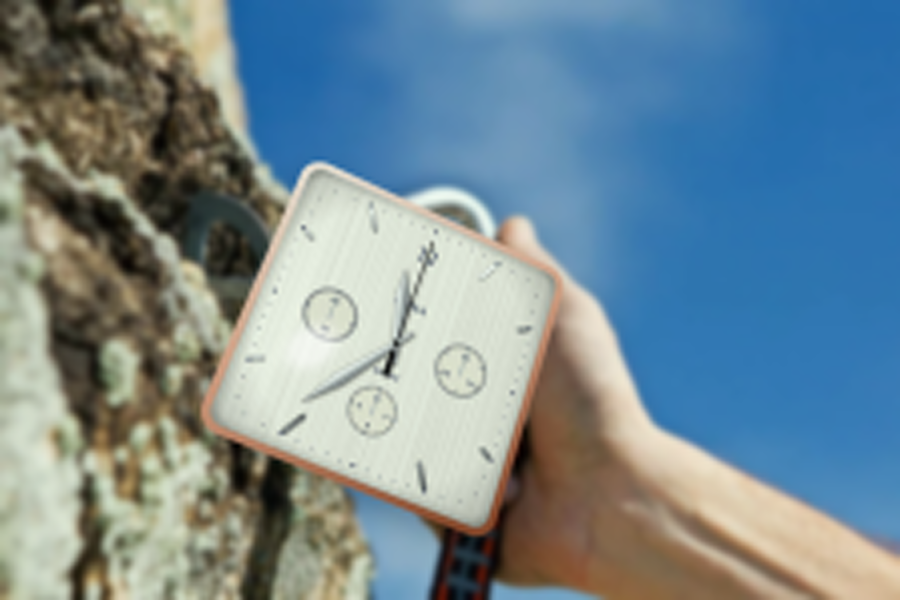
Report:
**11:36**
